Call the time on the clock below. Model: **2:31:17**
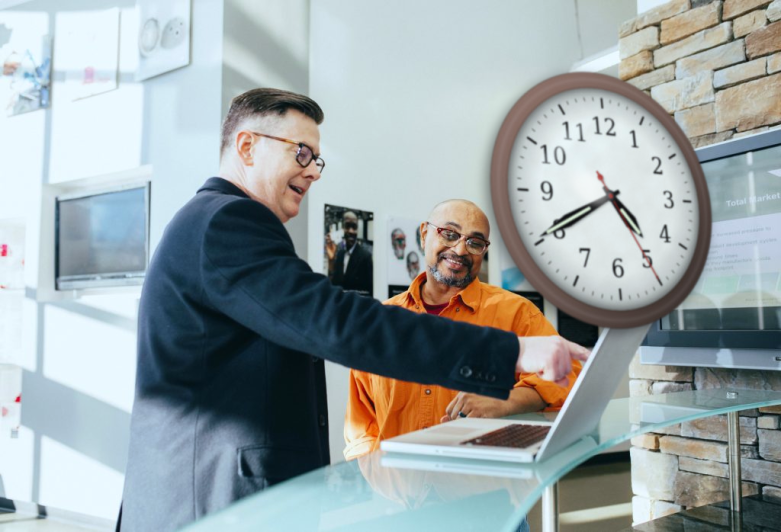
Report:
**4:40:25**
